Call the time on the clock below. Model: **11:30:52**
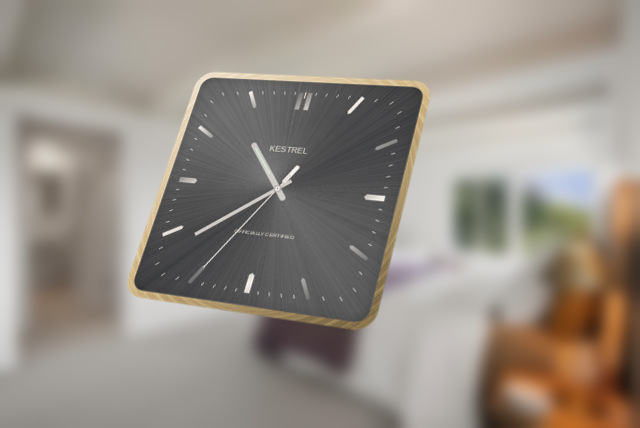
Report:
**10:38:35**
